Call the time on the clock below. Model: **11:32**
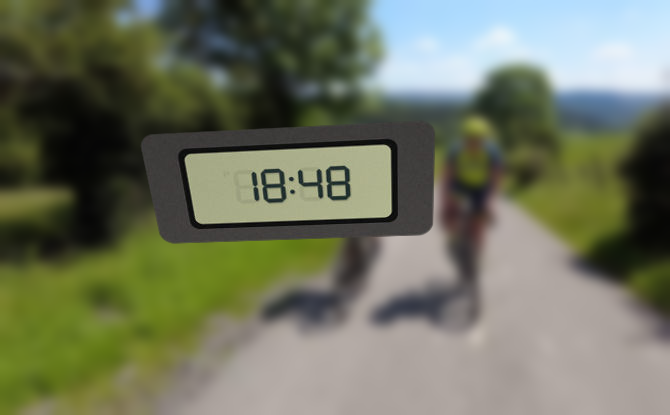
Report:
**18:48**
